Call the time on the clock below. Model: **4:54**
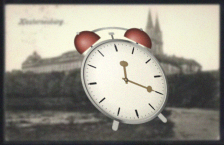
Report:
**12:20**
